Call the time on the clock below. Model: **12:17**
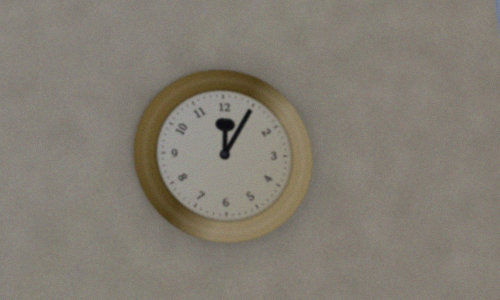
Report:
**12:05**
